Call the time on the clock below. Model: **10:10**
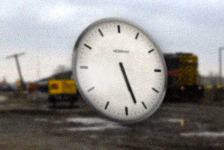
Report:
**5:27**
